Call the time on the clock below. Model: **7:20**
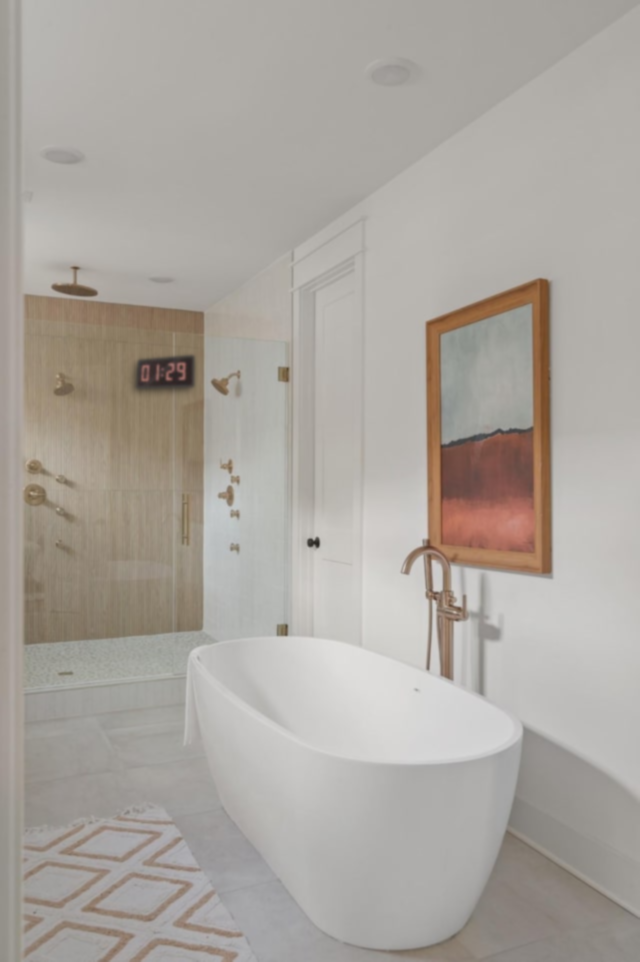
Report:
**1:29**
